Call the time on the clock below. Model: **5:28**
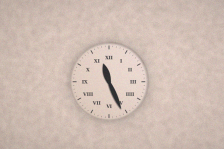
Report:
**11:26**
